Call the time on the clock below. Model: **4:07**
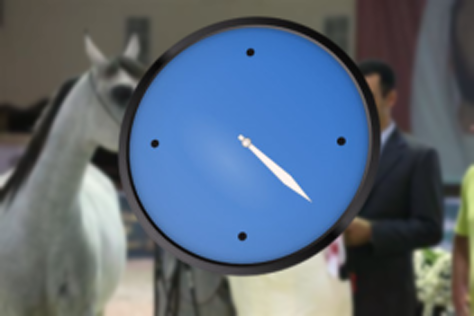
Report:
**4:22**
